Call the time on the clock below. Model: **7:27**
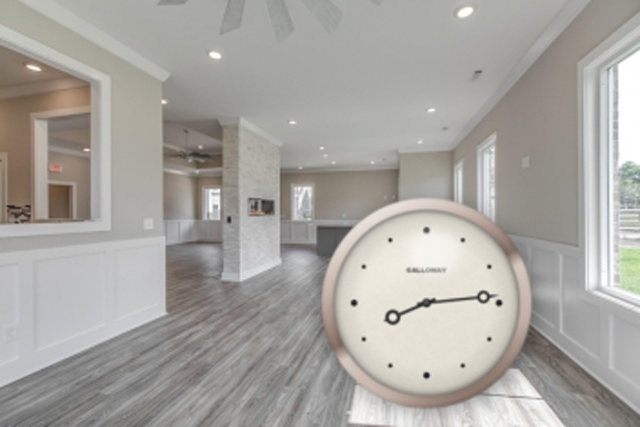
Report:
**8:14**
